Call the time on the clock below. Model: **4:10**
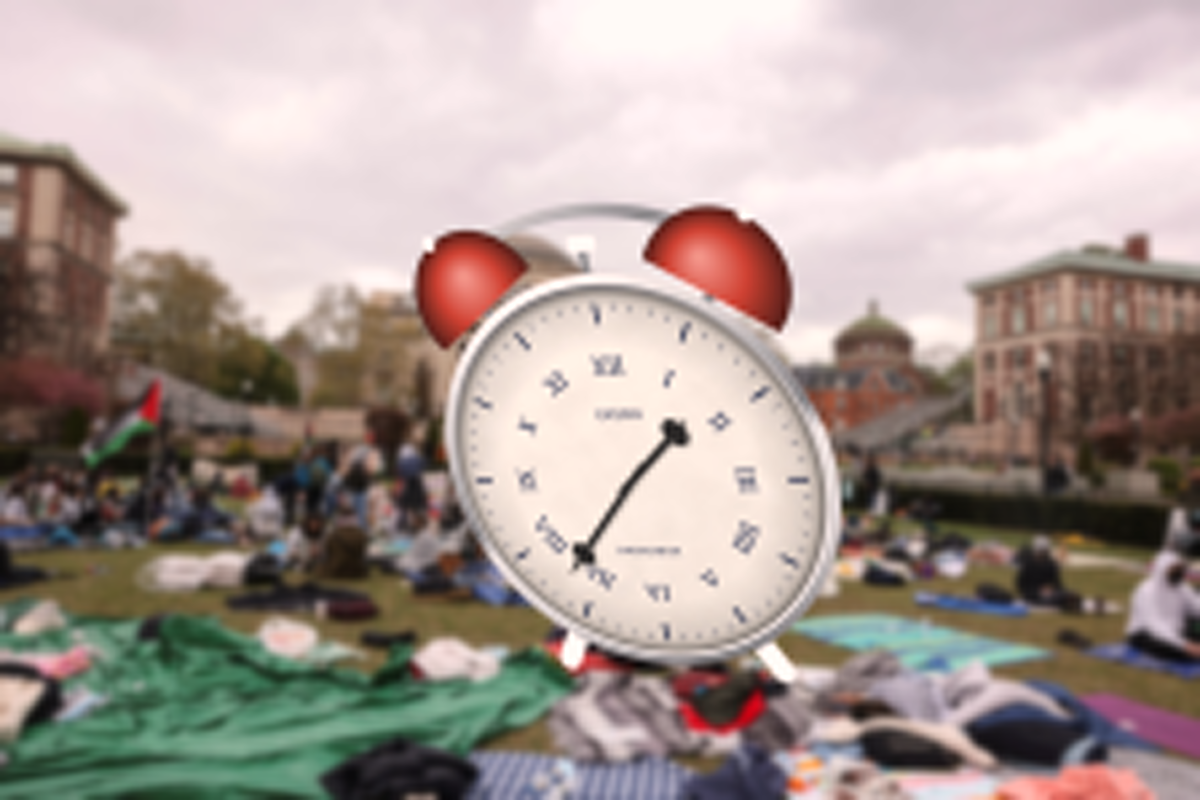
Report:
**1:37**
